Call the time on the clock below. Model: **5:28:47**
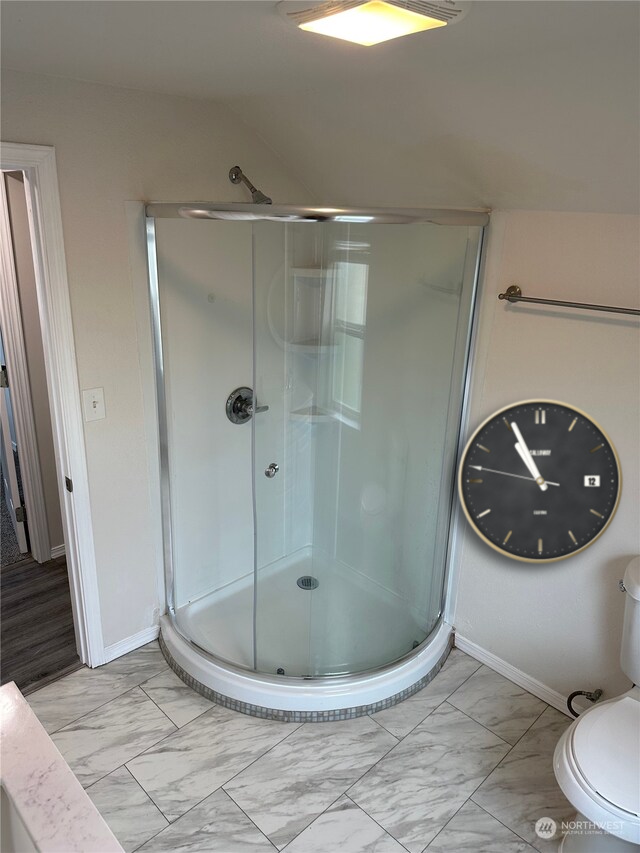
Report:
**10:55:47**
